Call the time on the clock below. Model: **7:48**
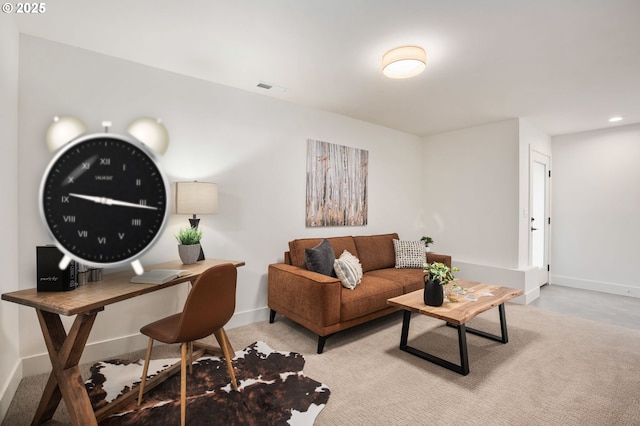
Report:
**9:16**
